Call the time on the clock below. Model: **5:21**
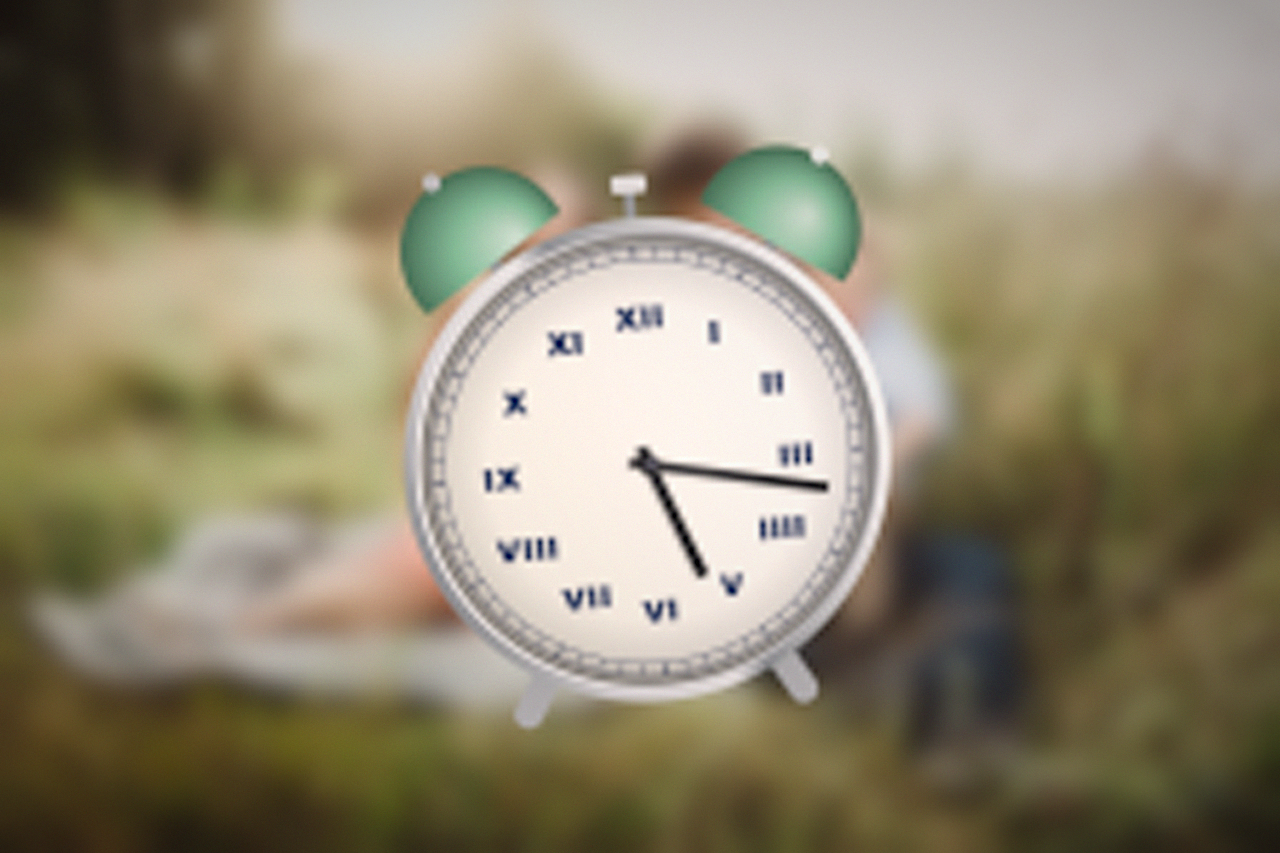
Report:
**5:17**
